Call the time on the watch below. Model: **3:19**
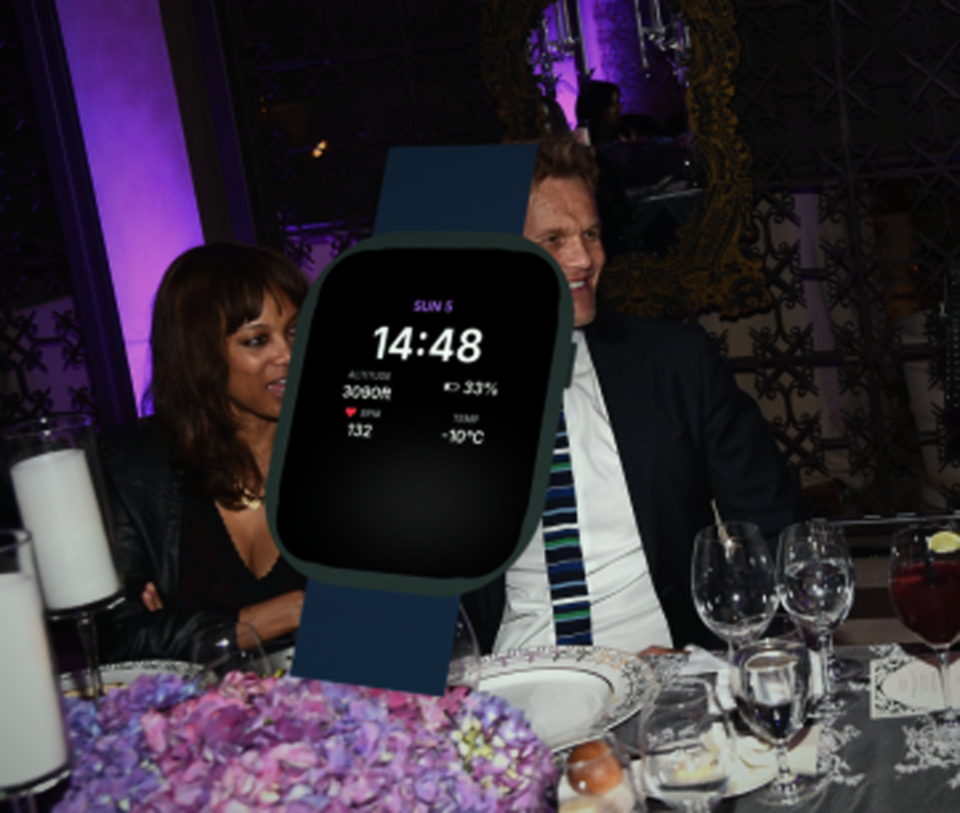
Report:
**14:48**
